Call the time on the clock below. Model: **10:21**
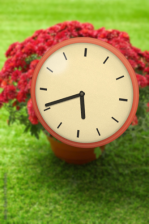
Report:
**5:41**
